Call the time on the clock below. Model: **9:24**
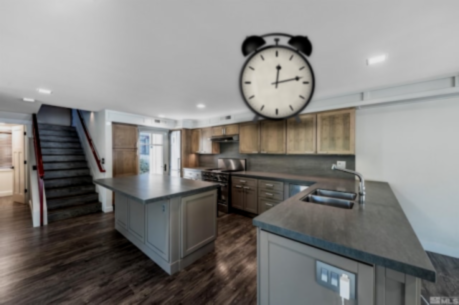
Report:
**12:13**
